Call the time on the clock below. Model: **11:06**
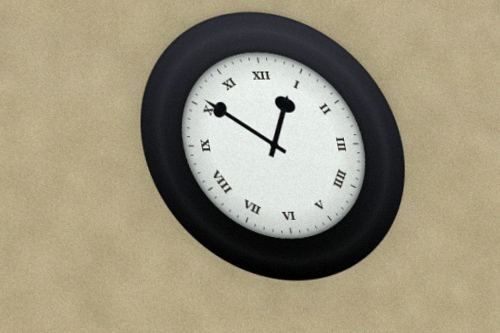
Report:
**12:51**
